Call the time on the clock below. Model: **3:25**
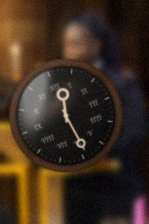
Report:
**12:29**
